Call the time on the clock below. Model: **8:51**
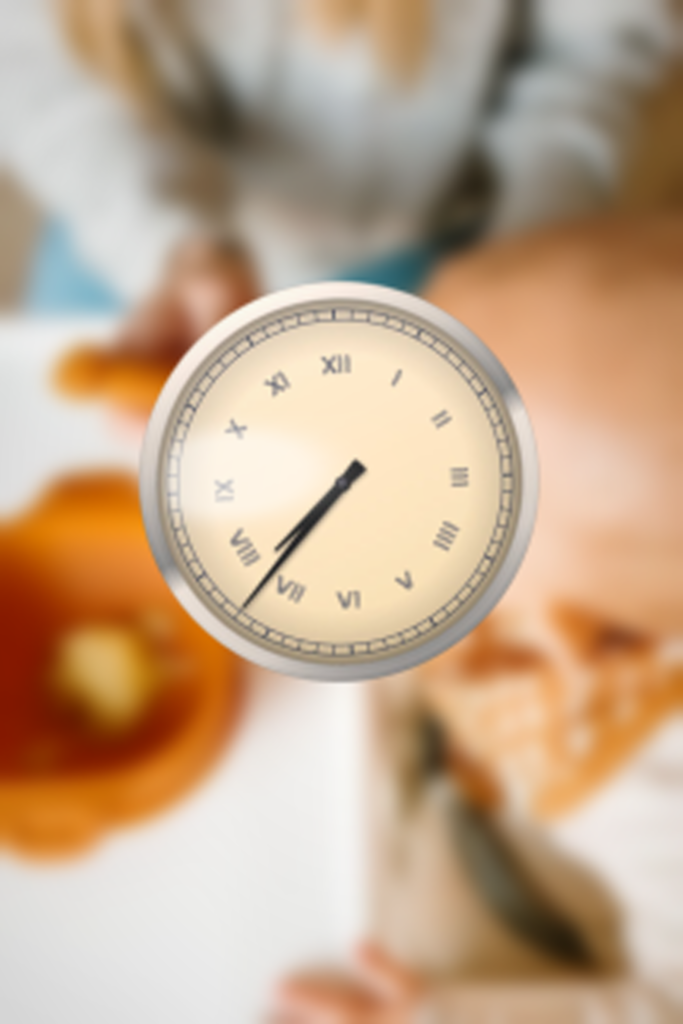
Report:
**7:37**
